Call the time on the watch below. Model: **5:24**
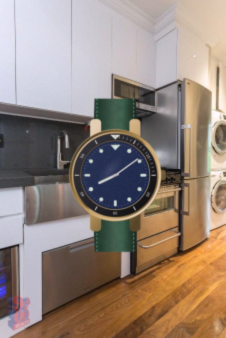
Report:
**8:09**
